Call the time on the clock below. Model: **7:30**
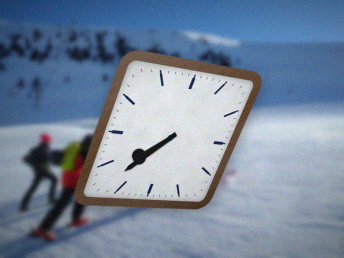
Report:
**7:37**
